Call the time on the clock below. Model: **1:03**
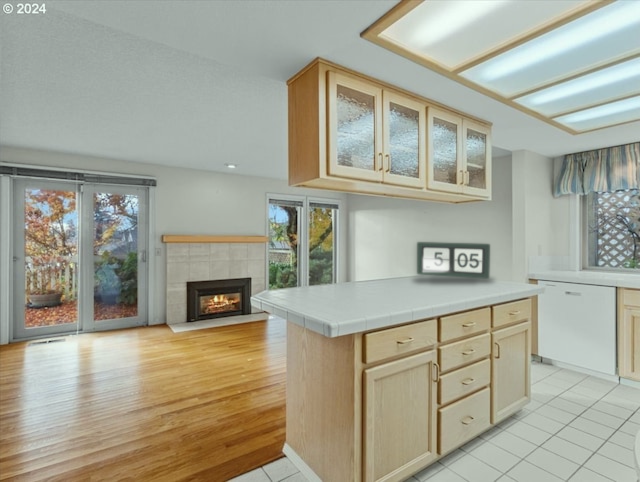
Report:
**5:05**
